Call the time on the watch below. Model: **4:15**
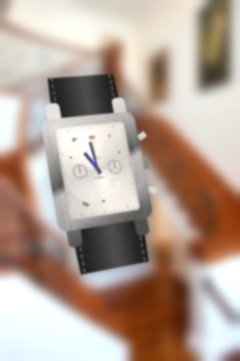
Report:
**10:59**
